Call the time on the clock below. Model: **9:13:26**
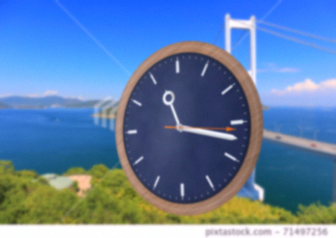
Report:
**11:17:16**
